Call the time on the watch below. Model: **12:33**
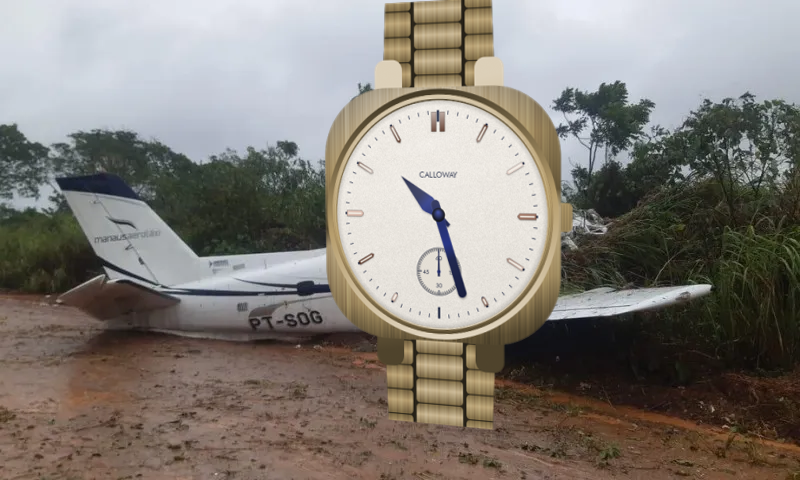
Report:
**10:27**
